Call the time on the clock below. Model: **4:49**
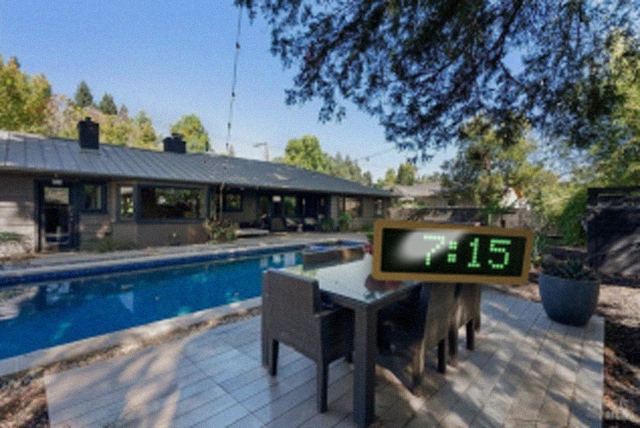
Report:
**7:15**
